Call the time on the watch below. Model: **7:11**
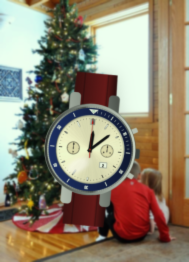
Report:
**12:08**
